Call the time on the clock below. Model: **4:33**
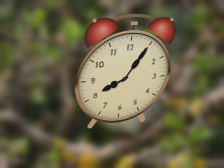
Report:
**8:05**
